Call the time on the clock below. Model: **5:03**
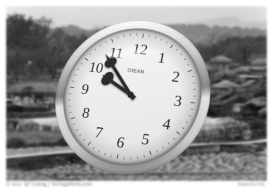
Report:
**9:53**
